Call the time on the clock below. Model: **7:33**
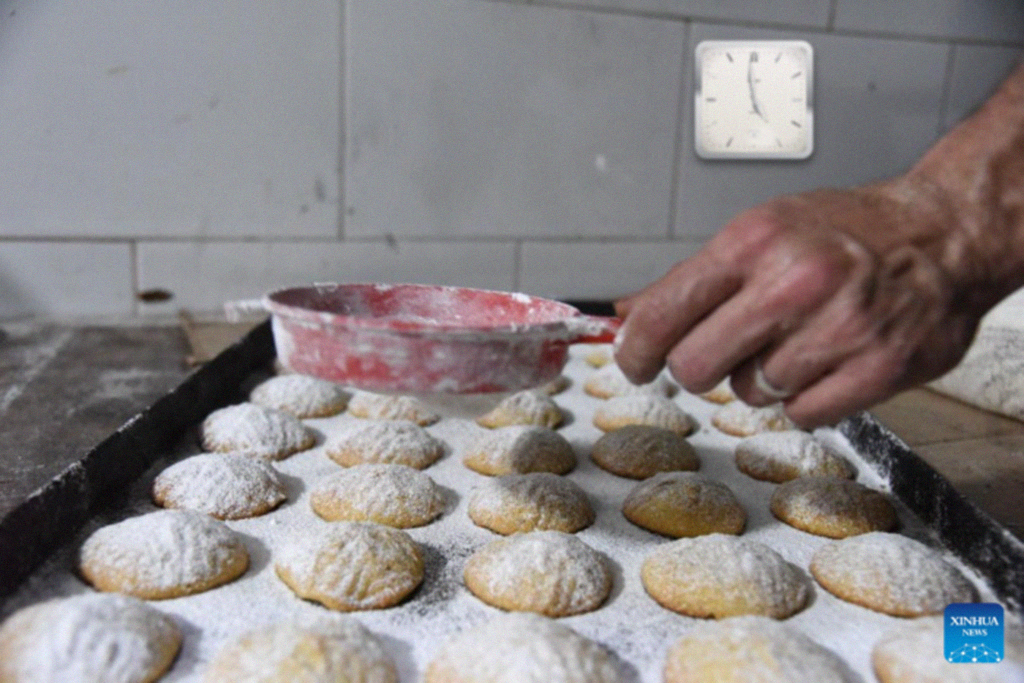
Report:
**4:59**
